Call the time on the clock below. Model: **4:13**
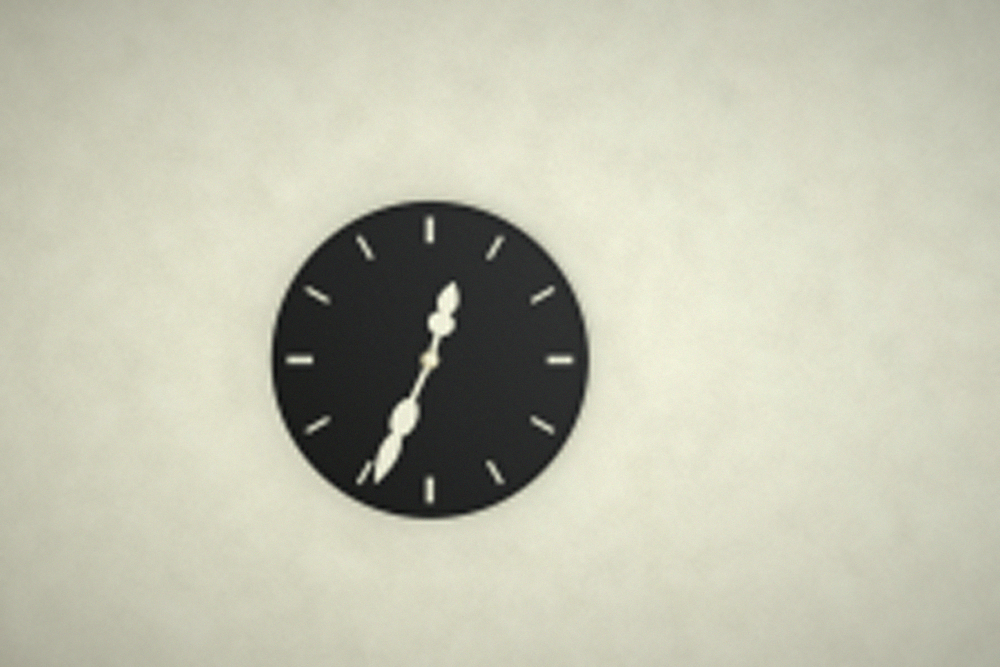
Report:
**12:34**
